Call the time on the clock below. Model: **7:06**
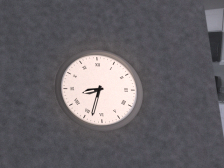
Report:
**8:33**
